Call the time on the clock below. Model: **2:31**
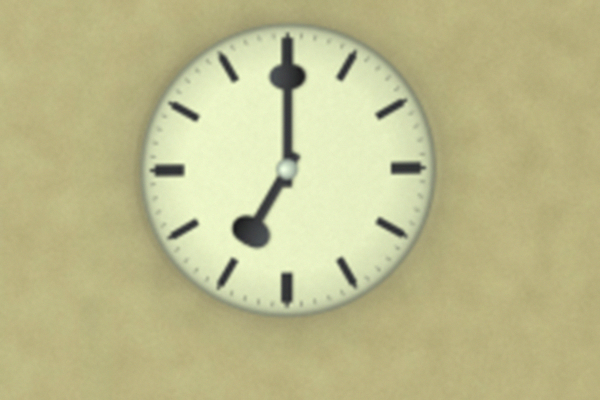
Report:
**7:00**
